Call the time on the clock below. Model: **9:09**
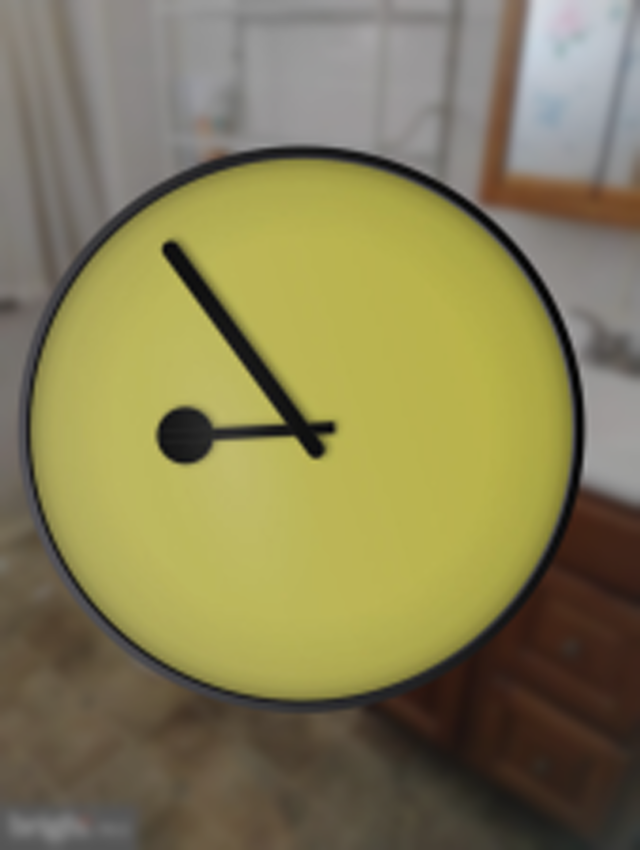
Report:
**8:54**
